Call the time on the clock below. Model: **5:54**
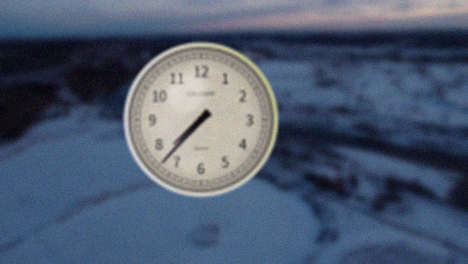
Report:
**7:37**
